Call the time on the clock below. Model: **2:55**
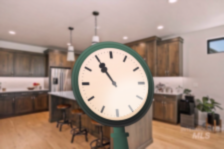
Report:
**10:55**
